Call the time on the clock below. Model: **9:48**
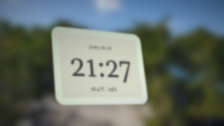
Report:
**21:27**
